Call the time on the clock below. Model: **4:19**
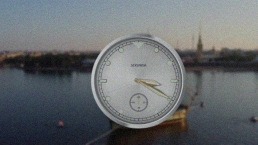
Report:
**3:20**
